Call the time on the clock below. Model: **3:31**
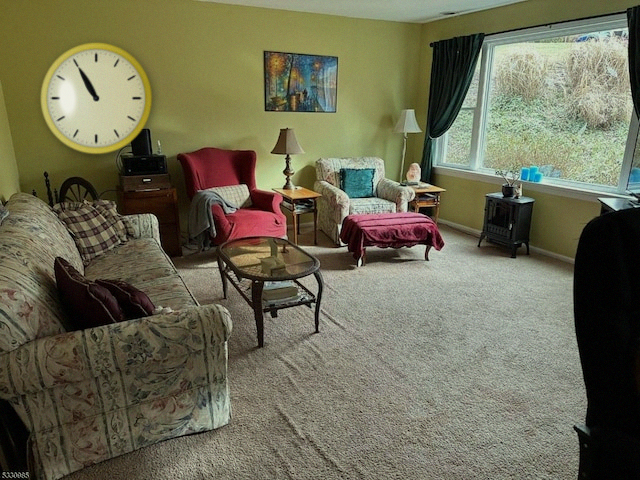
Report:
**10:55**
